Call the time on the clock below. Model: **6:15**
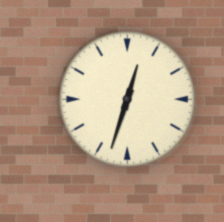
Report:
**12:33**
